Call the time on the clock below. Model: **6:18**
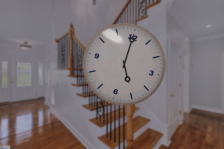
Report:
**5:00**
